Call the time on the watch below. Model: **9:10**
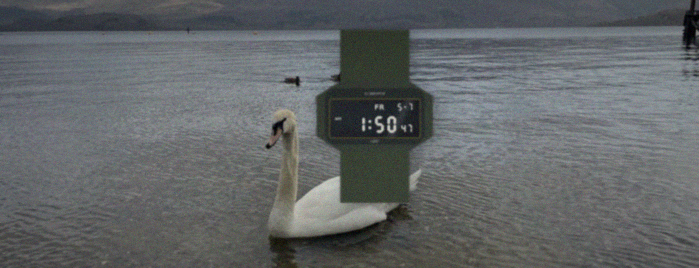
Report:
**1:50**
